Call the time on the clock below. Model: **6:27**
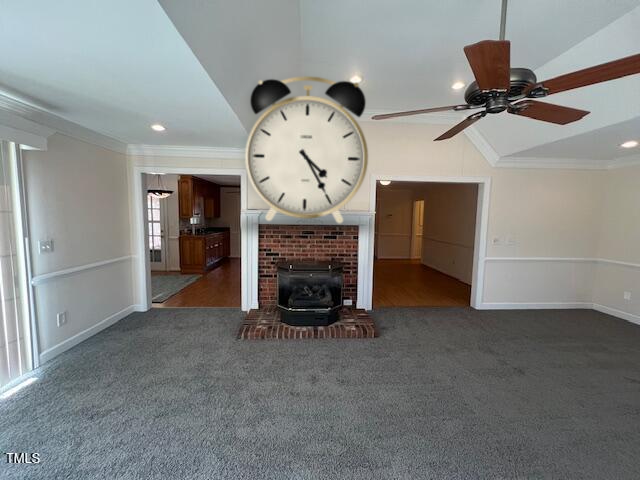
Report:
**4:25**
